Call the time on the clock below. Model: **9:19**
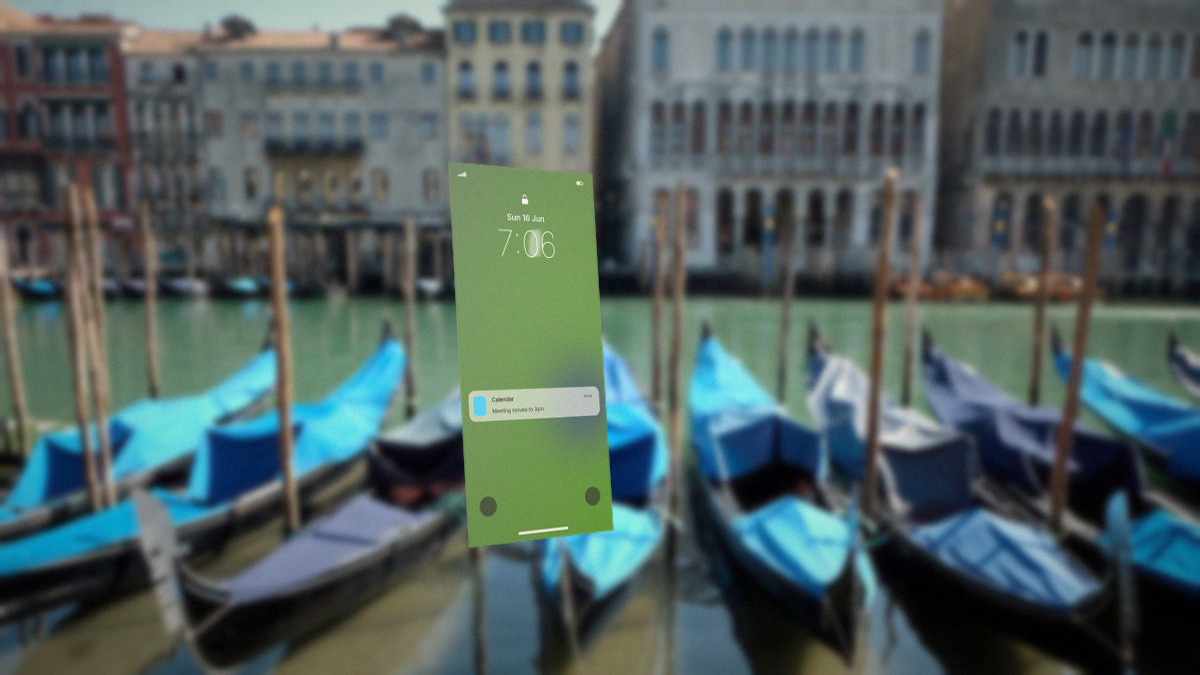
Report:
**7:06**
